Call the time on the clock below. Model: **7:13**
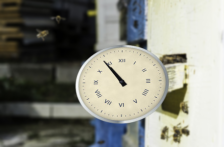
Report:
**10:54**
